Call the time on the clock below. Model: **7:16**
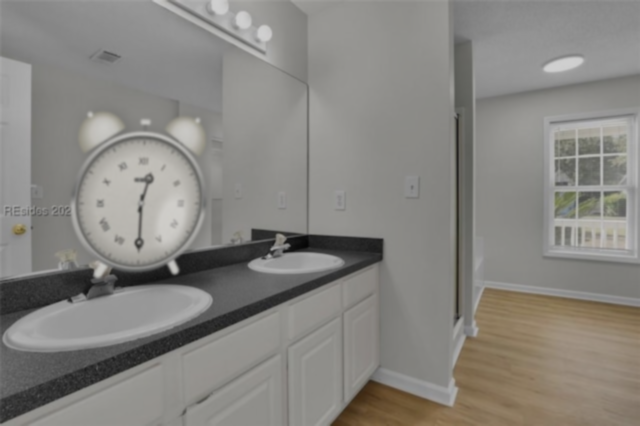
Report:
**12:30**
